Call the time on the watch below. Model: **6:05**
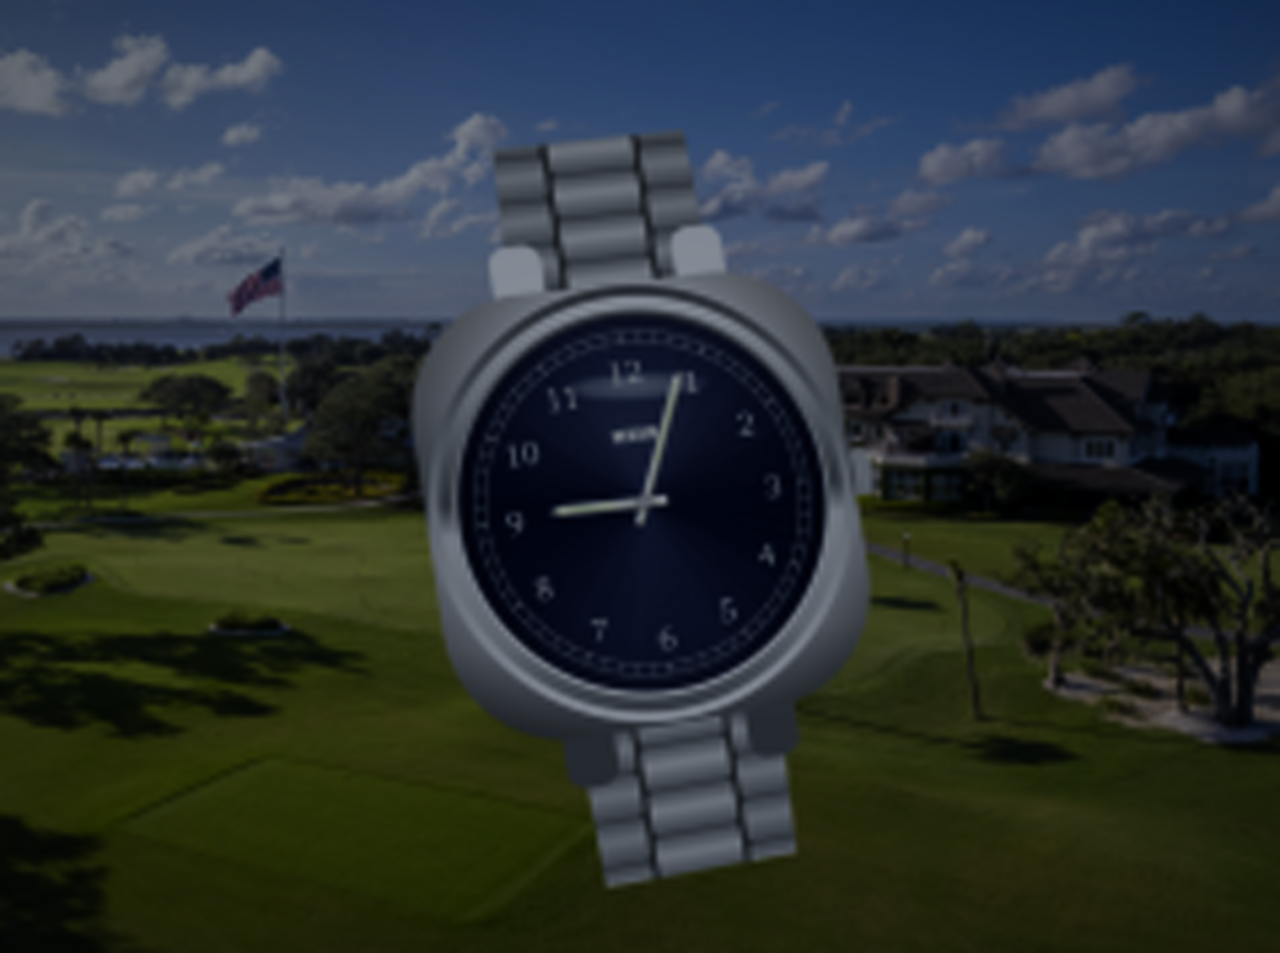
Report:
**9:04**
